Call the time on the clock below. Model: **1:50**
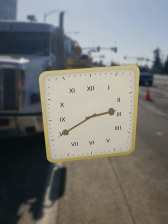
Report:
**2:40**
